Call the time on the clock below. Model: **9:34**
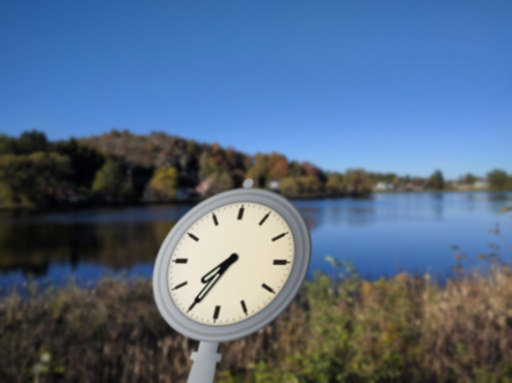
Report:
**7:35**
